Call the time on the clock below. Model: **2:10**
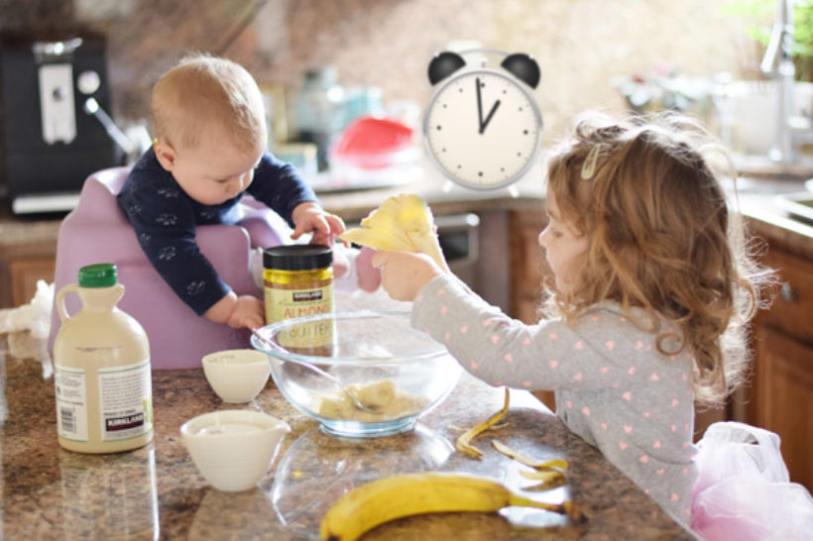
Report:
**12:59**
